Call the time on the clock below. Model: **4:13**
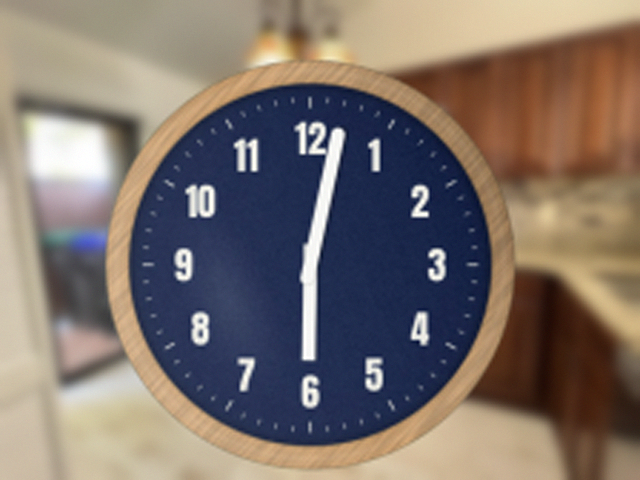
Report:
**6:02**
